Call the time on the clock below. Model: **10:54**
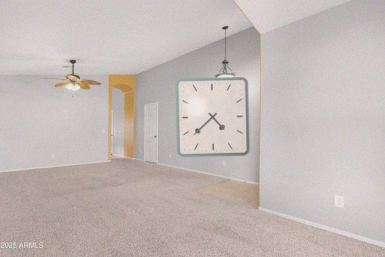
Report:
**4:38**
